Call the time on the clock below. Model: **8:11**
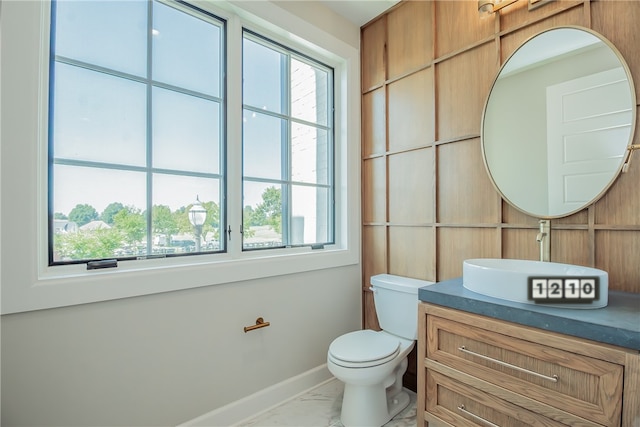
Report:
**12:10**
